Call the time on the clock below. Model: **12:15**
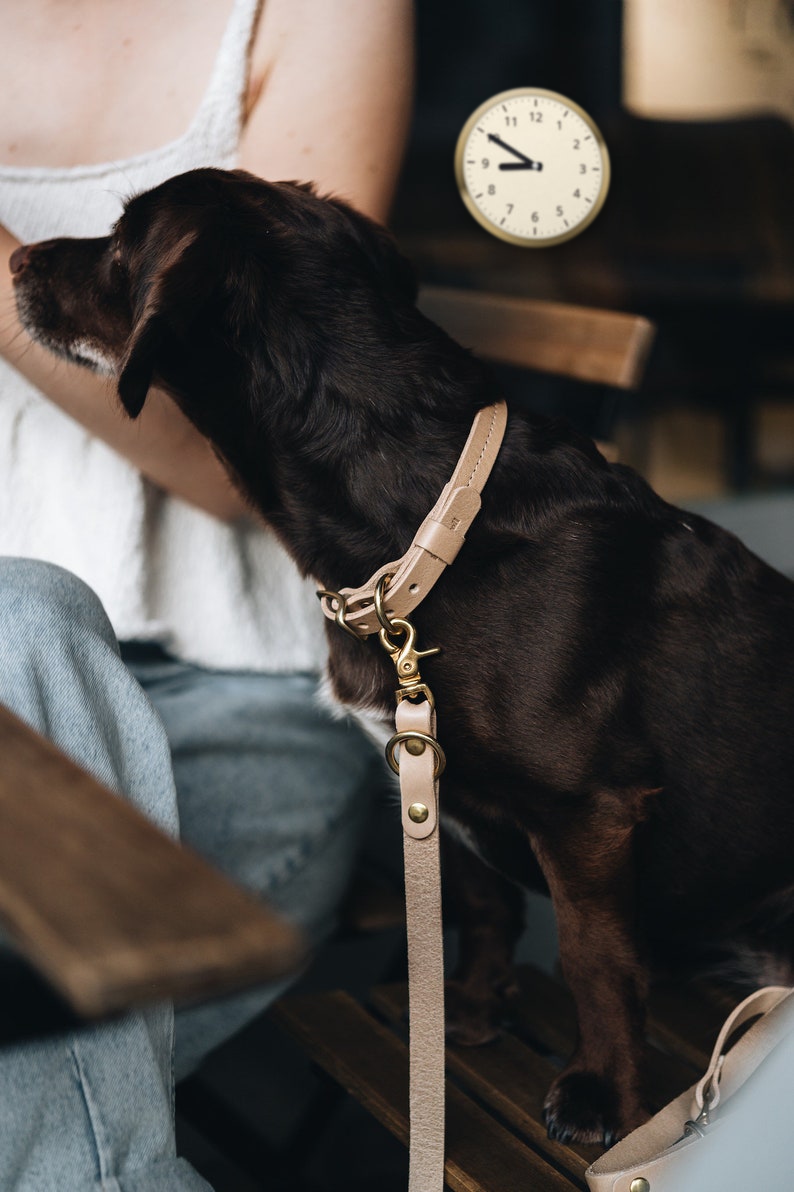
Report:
**8:50**
